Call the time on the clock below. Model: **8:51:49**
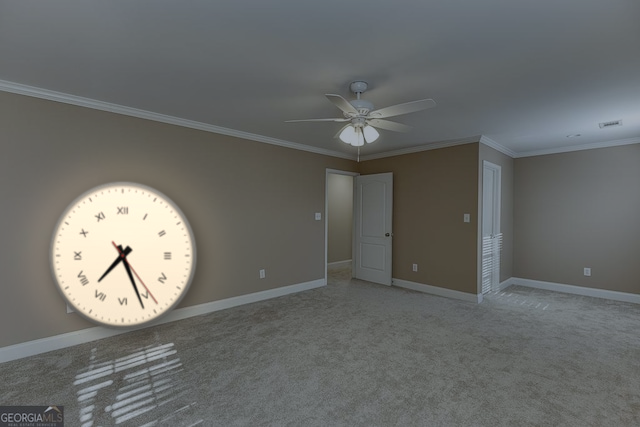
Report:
**7:26:24**
